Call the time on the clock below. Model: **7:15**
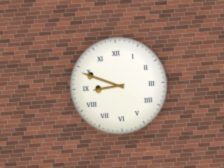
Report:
**8:49**
